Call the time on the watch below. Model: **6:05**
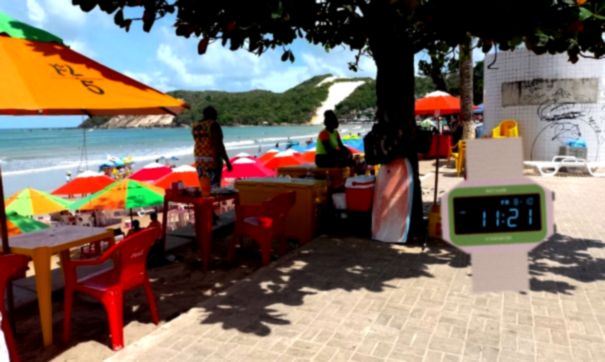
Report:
**11:21**
